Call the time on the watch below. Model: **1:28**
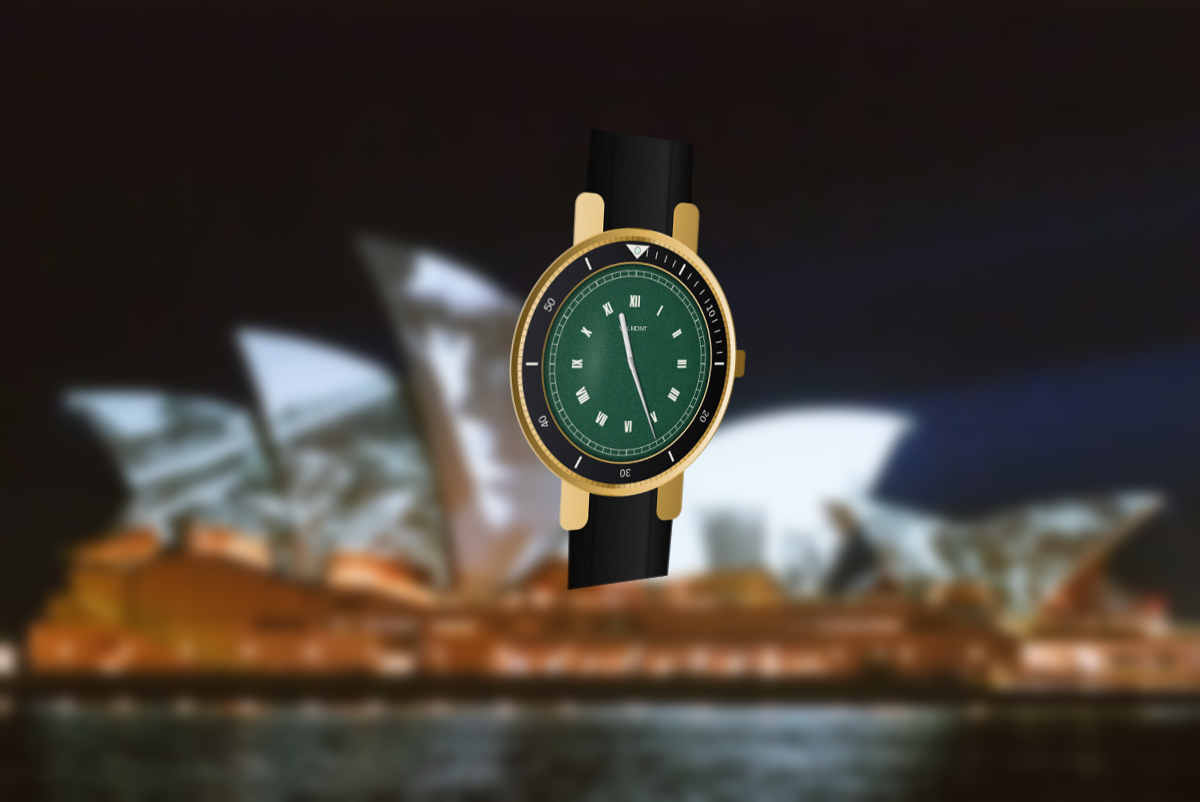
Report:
**11:26**
